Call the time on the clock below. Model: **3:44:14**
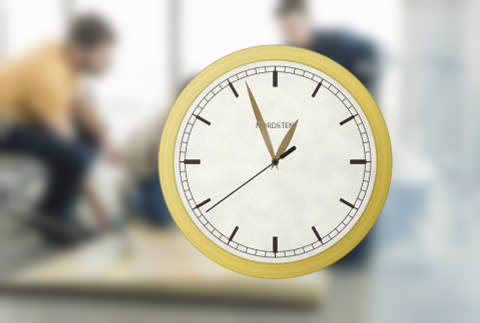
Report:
**12:56:39**
